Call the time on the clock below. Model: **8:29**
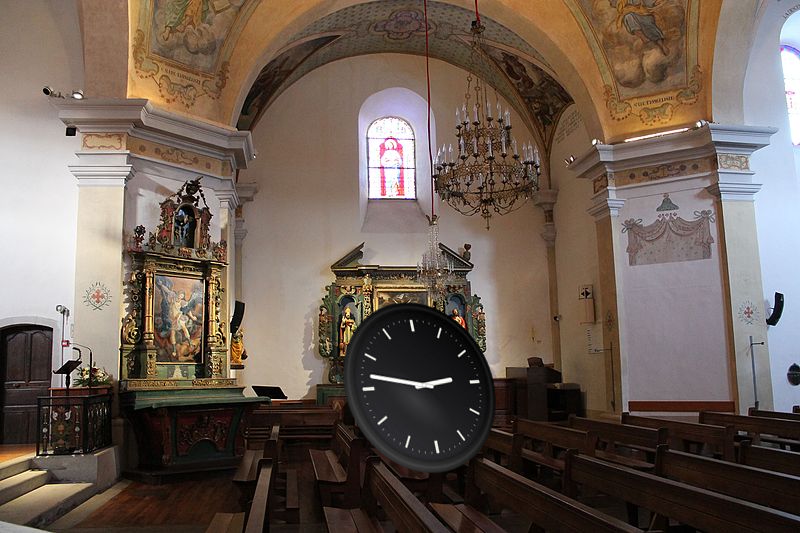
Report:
**2:47**
